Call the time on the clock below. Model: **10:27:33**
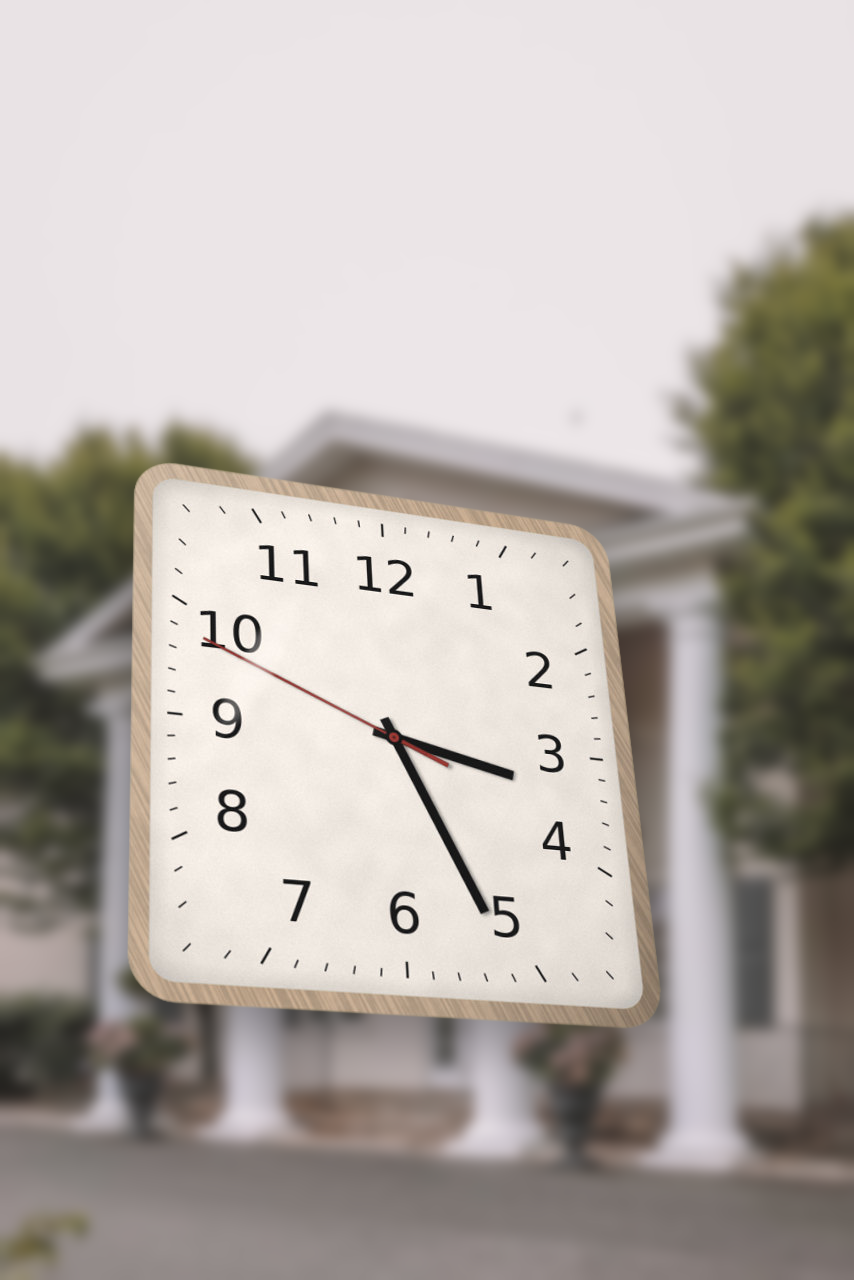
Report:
**3:25:49**
